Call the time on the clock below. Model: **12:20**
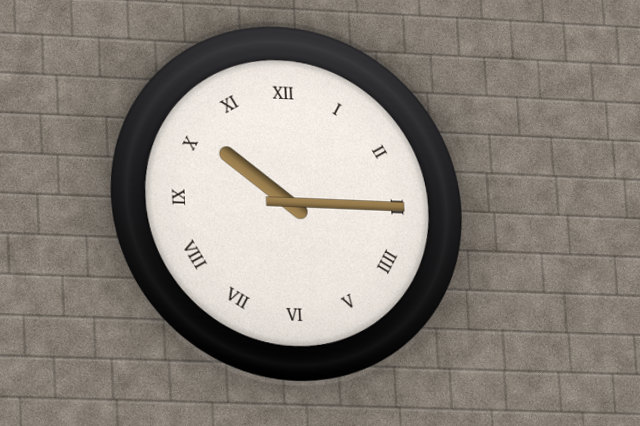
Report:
**10:15**
